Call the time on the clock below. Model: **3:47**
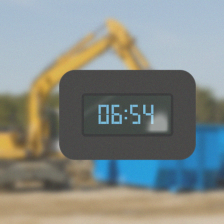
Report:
**6:54**
